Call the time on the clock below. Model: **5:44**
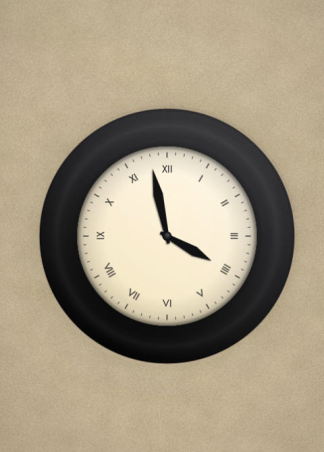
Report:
**3:58**
